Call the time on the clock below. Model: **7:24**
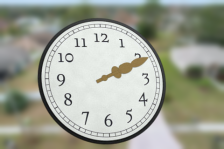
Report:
**2:11**
